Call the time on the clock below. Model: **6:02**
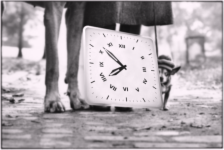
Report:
**7:52**
